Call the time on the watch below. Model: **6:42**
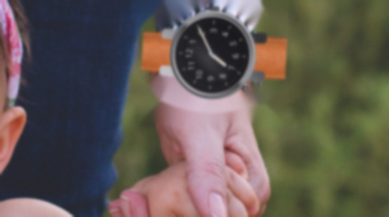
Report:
**7:10**
